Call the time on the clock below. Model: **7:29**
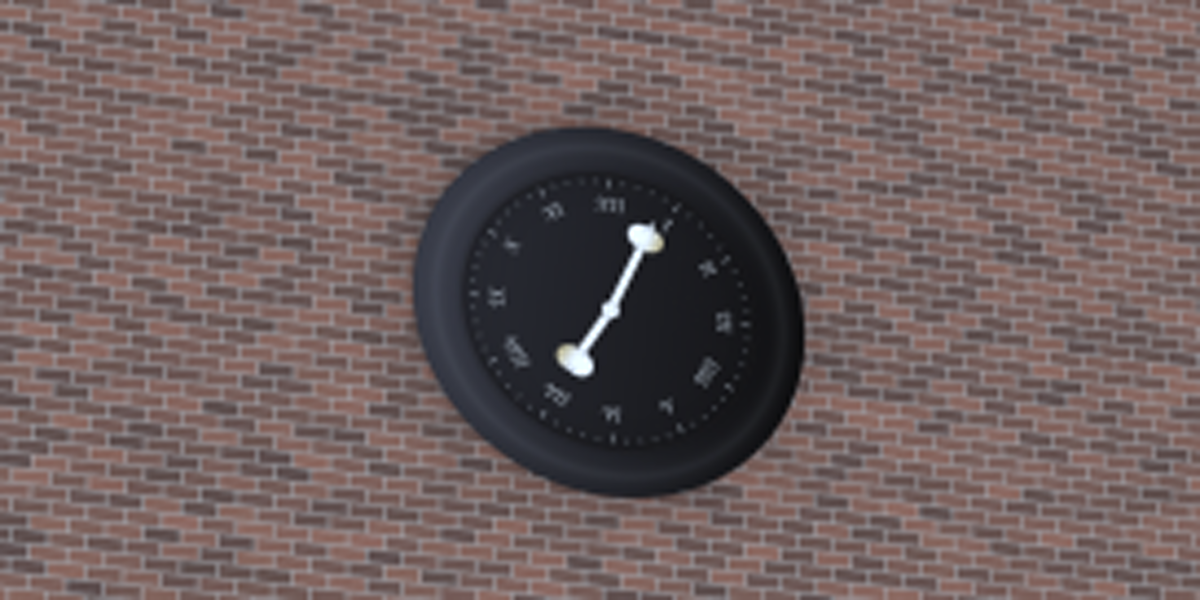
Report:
**7:04**
